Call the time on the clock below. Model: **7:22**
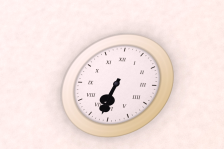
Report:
**6:32**
